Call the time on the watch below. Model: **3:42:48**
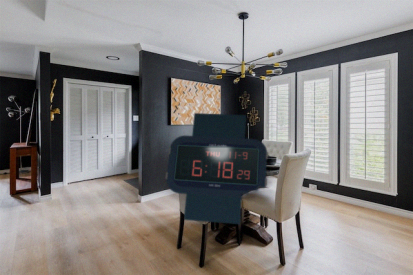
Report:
**6:18:29**
